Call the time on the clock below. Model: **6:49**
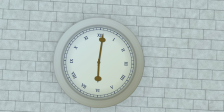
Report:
**6:01**
